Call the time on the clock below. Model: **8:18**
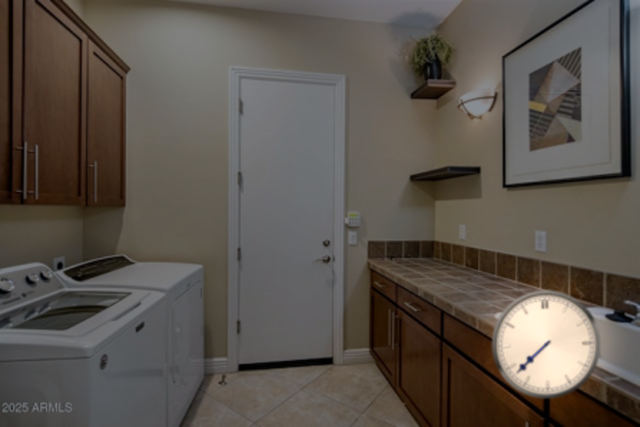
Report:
**7:38**
